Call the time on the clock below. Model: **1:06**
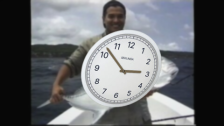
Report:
**2:52**
